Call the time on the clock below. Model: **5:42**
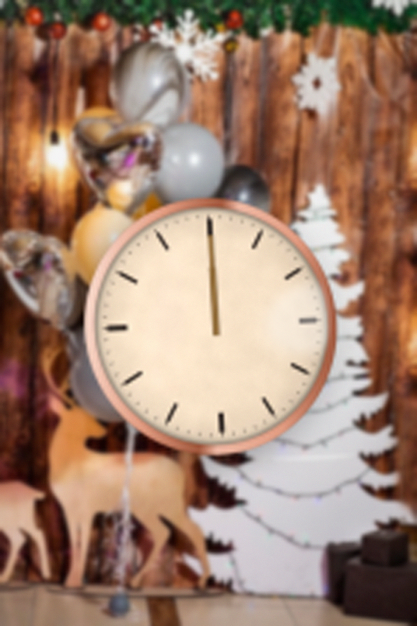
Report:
**12:00**
